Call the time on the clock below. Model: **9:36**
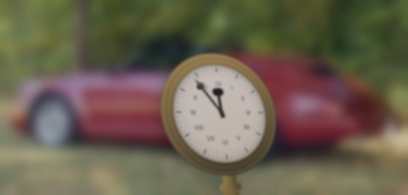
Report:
**11:54**
